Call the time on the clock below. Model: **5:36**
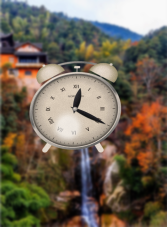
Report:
**12:20**
